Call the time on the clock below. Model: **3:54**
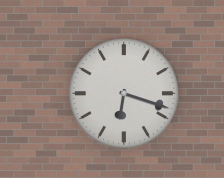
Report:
**6:18**
